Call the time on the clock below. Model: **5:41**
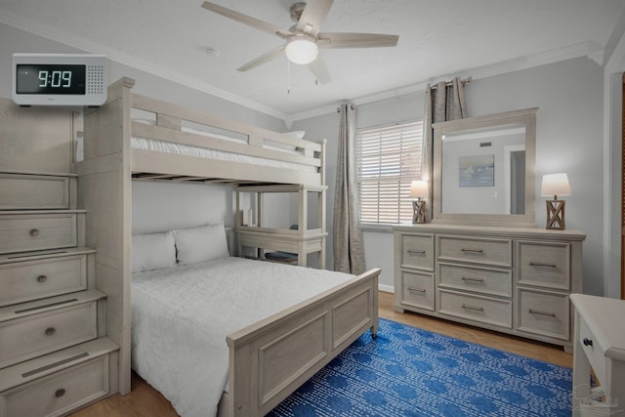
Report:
**9:09**
